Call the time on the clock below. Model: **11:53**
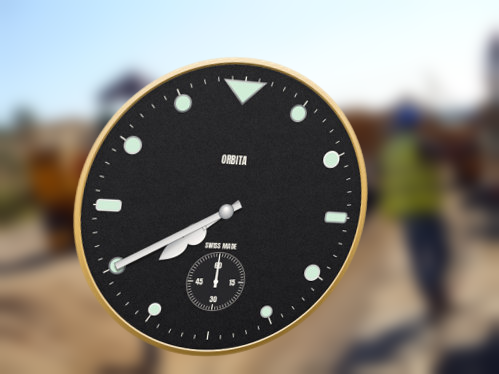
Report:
**7:40**
